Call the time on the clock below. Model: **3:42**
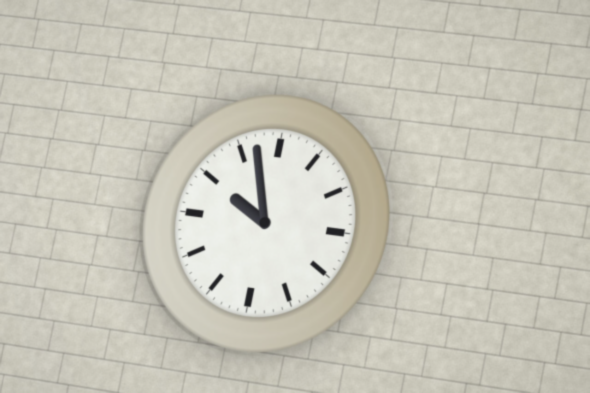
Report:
**9:57**
